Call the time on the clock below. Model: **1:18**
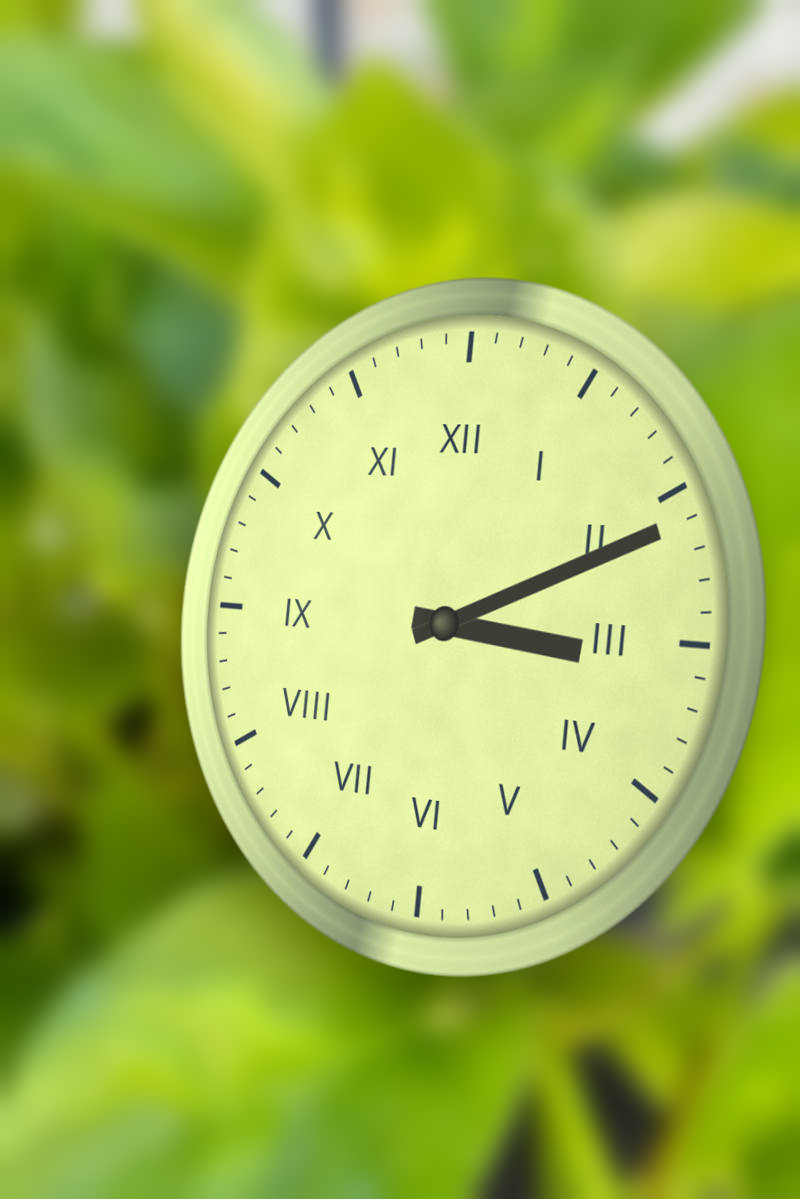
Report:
**3:11**
